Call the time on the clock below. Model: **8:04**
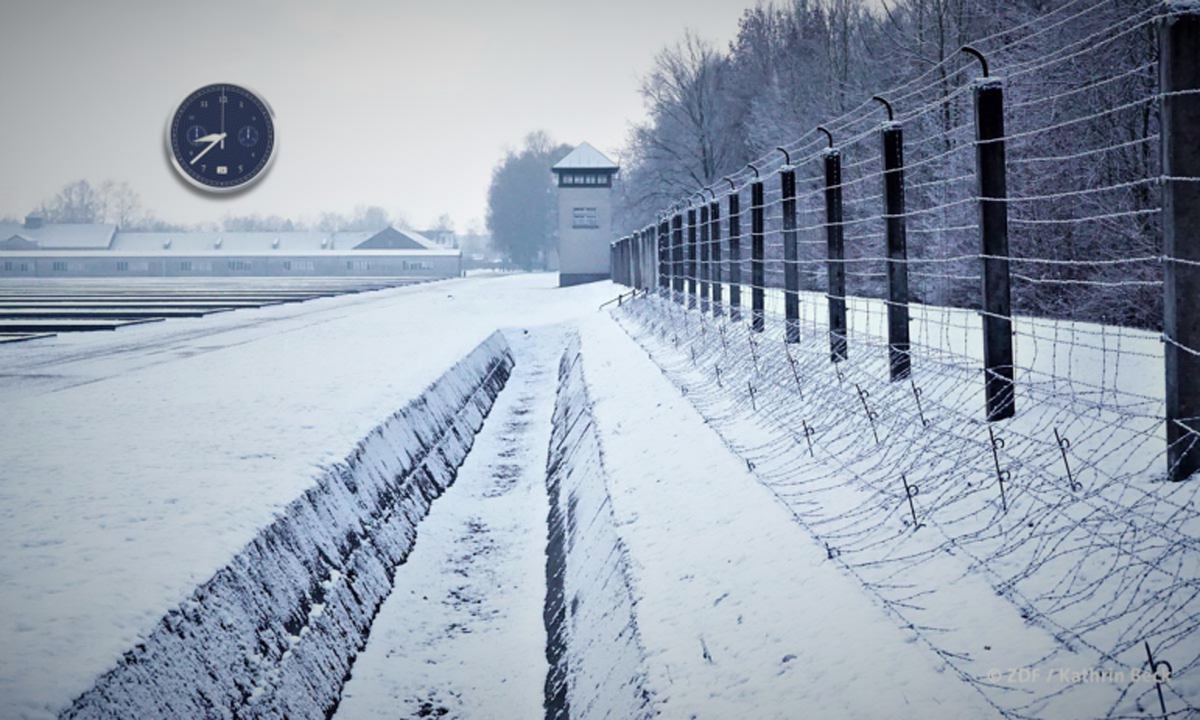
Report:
**8:38**
